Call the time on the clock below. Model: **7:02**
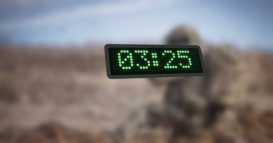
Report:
**3:25**
